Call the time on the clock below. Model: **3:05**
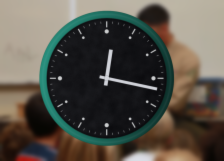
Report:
**12:17**
